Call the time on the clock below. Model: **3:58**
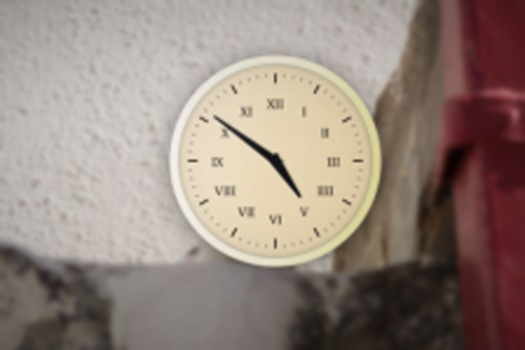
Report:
**4:51**
